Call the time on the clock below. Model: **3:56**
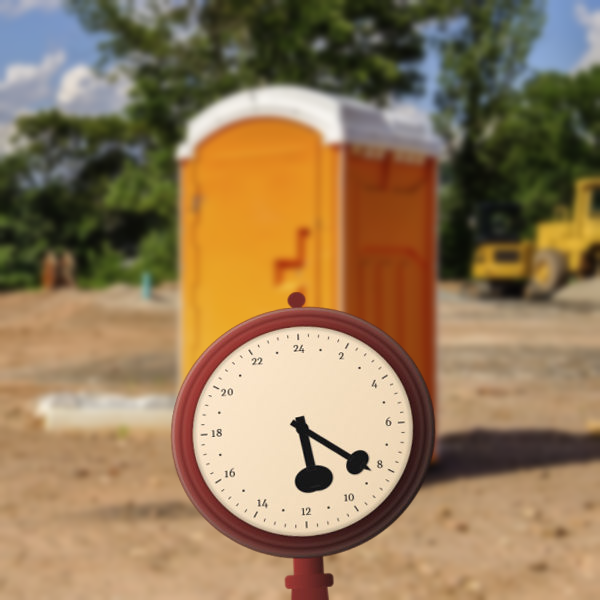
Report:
**11:21**
